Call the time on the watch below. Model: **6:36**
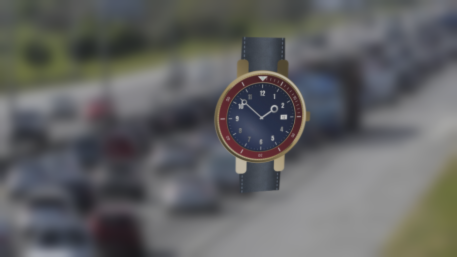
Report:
**1:52**
